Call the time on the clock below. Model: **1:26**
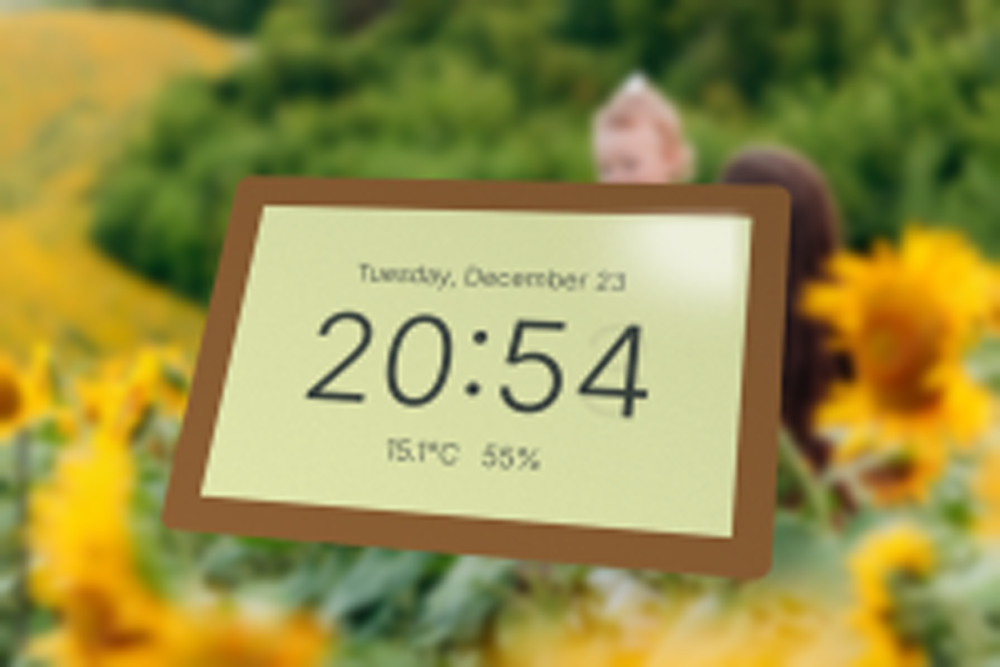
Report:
**20:54**
